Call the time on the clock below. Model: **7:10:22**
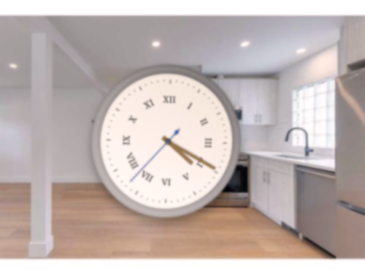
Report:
**4:19:37**
